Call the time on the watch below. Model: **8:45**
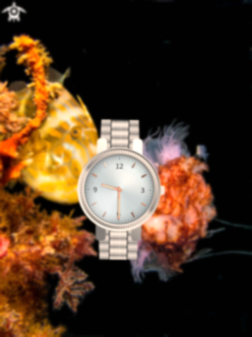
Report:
**9:30**
